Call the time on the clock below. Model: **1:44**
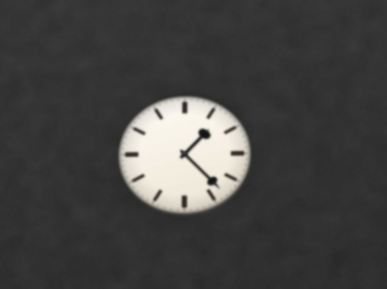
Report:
**1:23**
